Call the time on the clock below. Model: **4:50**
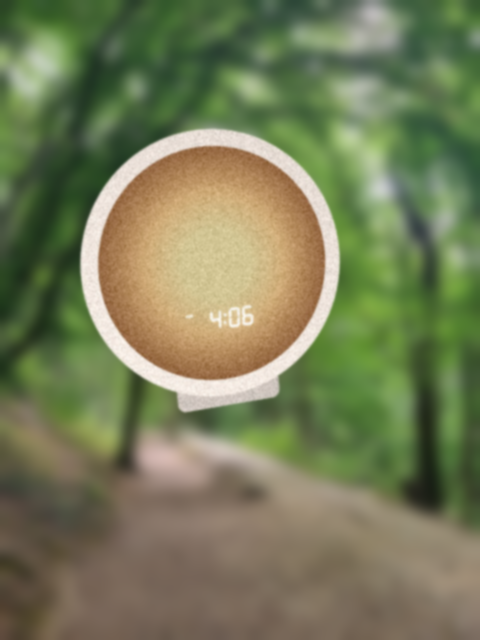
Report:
**4:06**
